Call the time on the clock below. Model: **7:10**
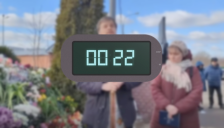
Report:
**0:22**
